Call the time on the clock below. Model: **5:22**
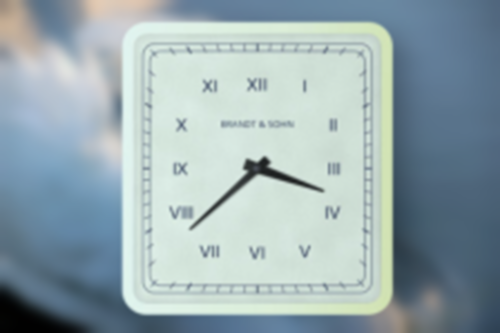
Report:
**3:38**
